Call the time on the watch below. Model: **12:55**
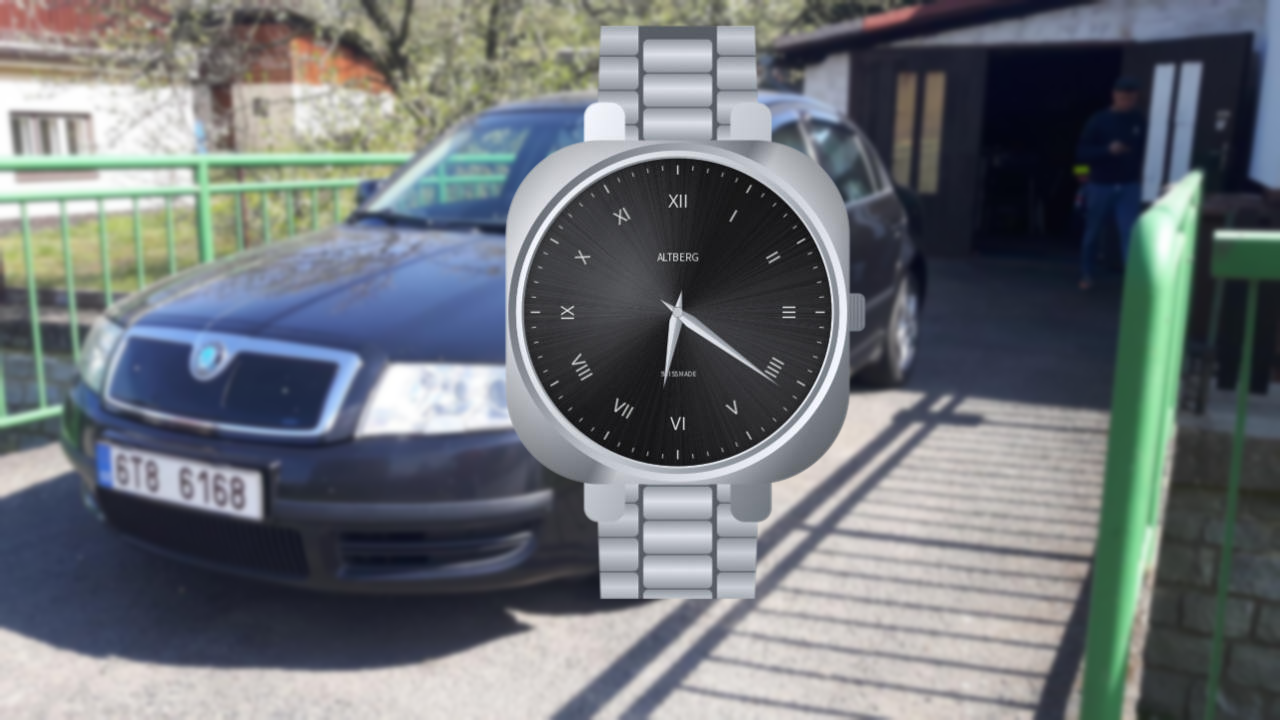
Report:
**6:21**
